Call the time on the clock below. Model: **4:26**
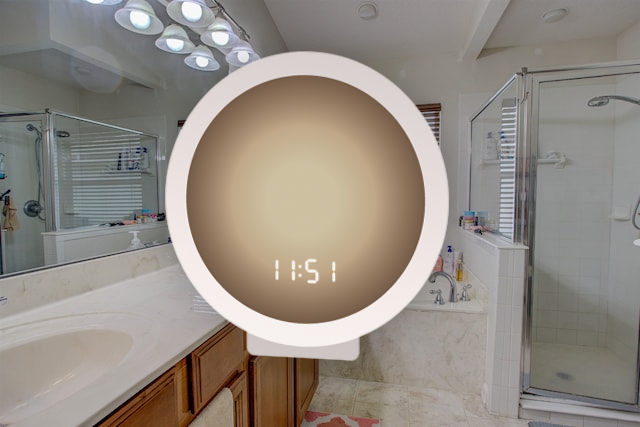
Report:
**11:51**
